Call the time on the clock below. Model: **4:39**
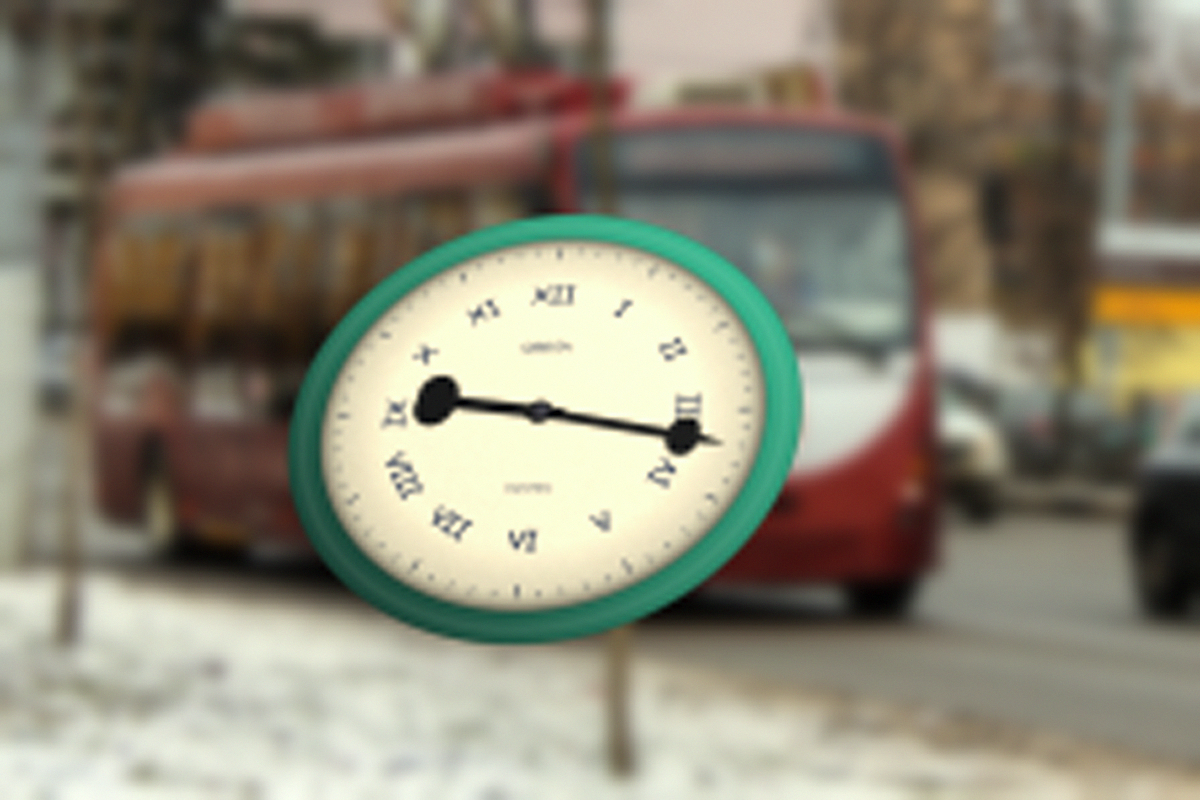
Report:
**9:17**
